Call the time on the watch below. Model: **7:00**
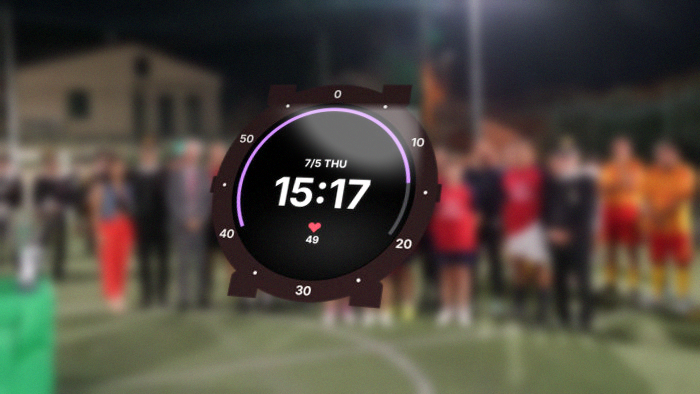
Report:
**15:17**
